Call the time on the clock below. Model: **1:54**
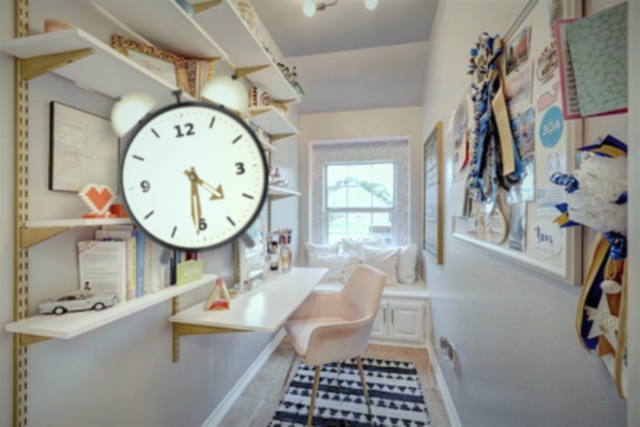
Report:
**4:31**
